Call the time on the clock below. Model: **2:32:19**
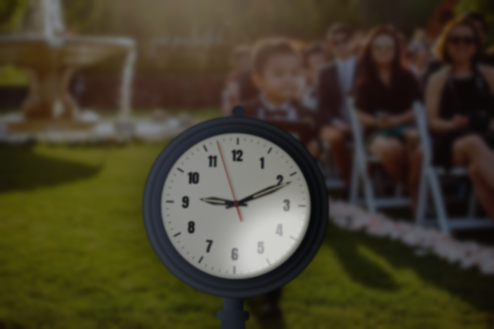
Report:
**9:10:57**
